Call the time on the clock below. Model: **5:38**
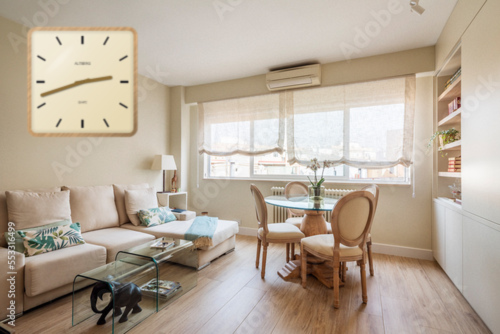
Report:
**2:42**
